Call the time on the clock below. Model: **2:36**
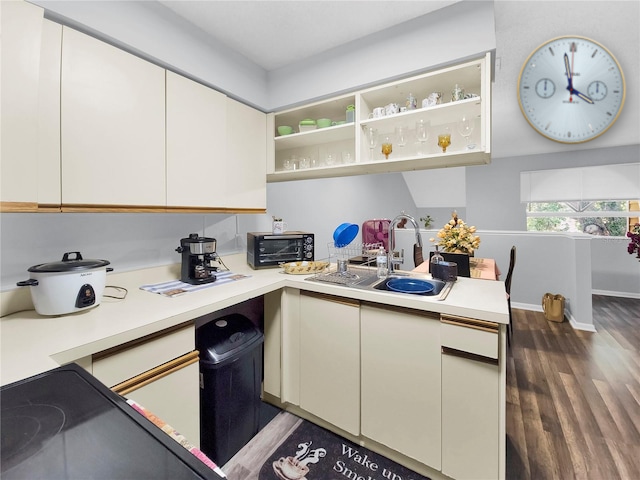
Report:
**3:58**
